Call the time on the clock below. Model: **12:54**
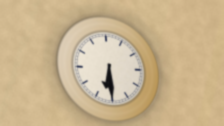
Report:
**6:30**
